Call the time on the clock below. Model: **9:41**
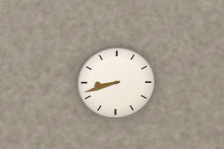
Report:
**8:42**
